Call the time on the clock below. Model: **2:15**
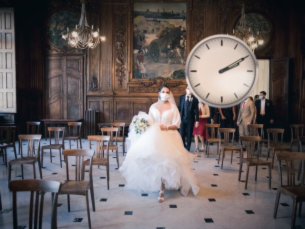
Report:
**2:10**
